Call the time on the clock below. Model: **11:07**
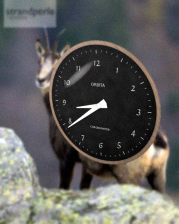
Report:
**8:39**
